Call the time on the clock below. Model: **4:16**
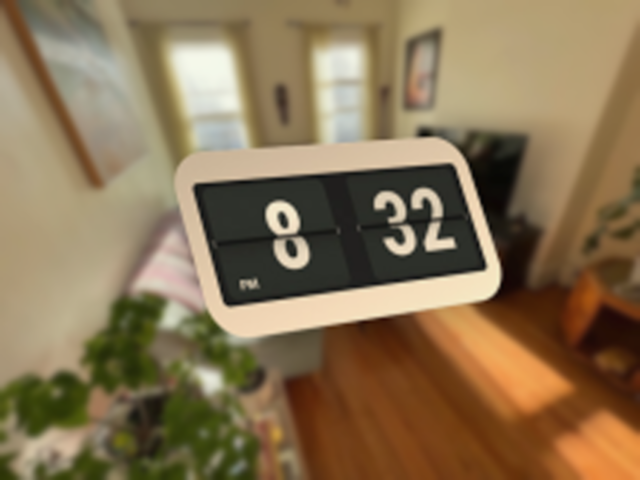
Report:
**8:32**
